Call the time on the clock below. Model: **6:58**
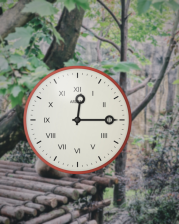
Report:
**12:15**
